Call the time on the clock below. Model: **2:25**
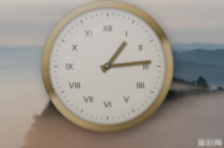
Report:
**1:14**
